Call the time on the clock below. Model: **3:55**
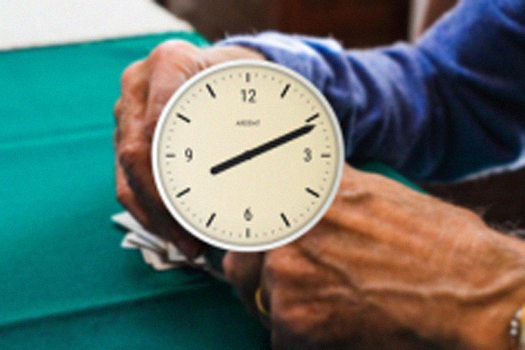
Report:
**8:11**
